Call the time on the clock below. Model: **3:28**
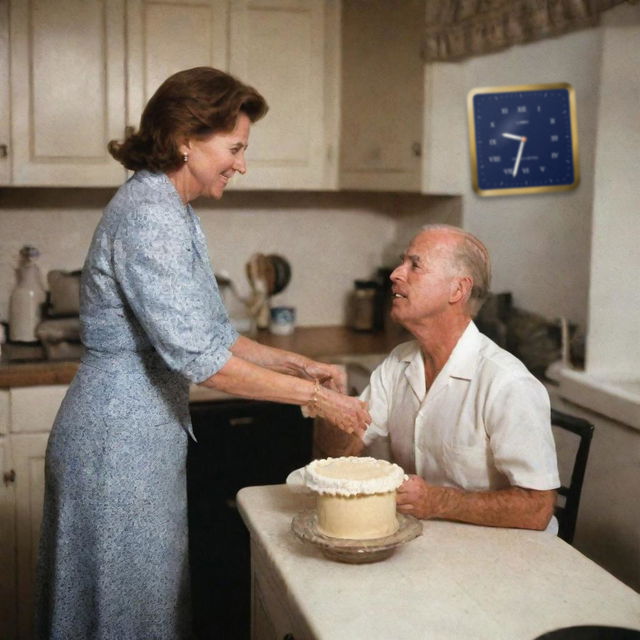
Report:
**9:33**
